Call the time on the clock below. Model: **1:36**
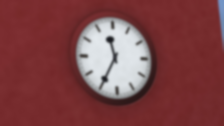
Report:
**11:35**
